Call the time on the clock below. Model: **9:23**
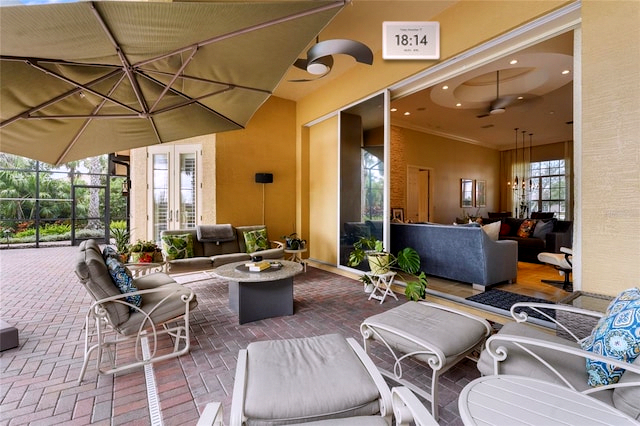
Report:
**18:14**
